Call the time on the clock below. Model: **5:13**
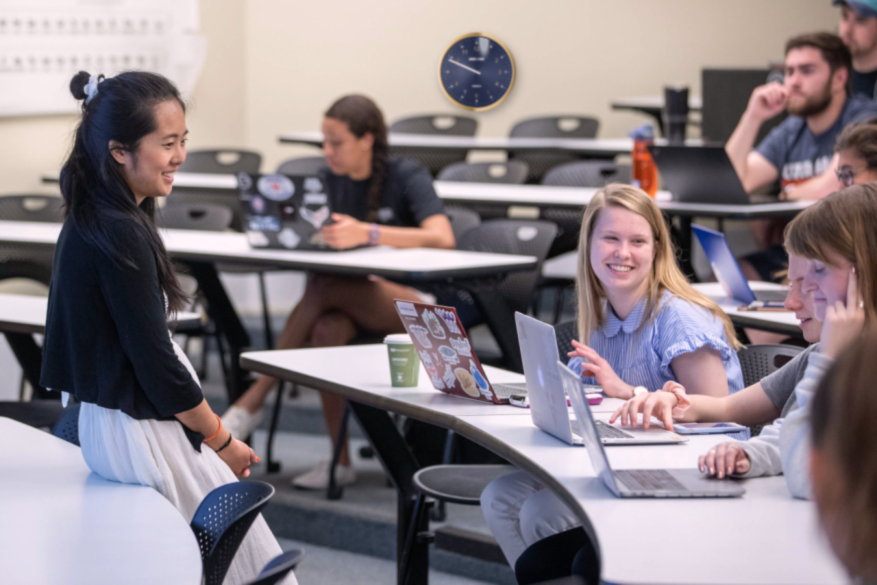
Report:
**9:49**
